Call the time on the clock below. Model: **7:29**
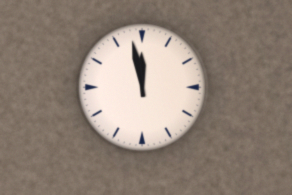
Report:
**11:58**
